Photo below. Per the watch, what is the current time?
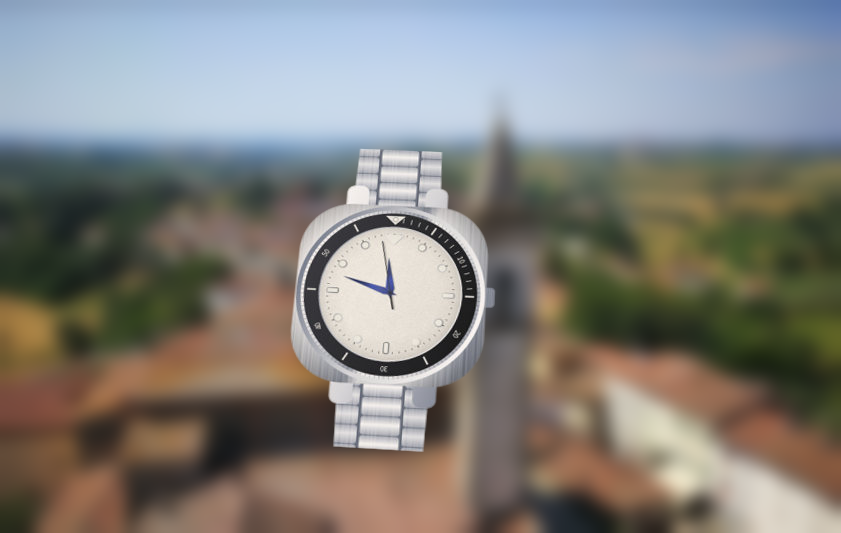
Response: 11:47:58
